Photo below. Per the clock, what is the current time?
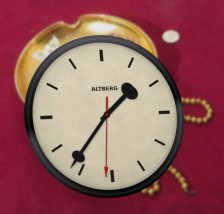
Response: 1:36:31
